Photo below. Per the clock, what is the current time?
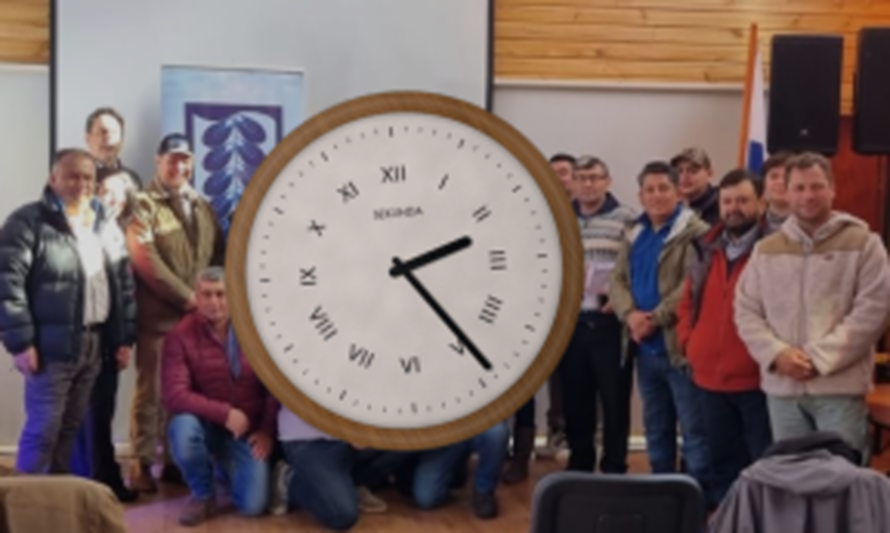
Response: 2:24
